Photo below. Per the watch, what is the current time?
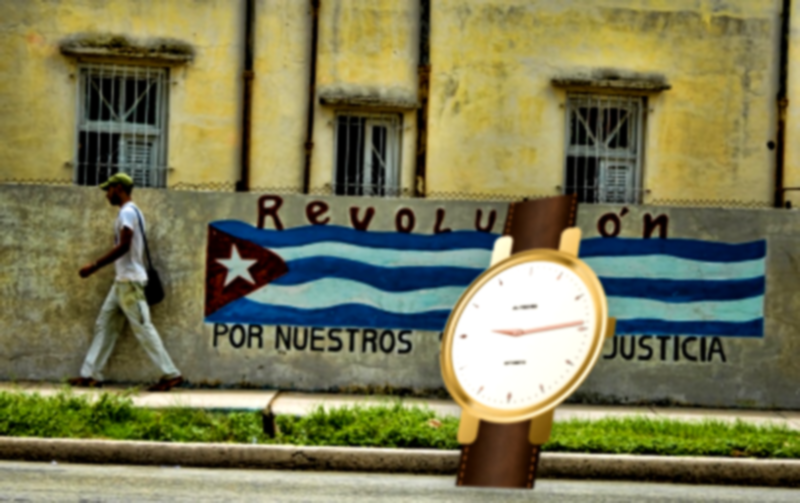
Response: 9:14
